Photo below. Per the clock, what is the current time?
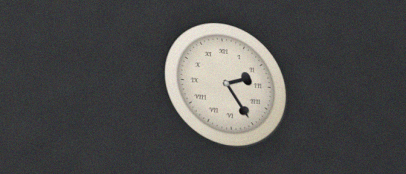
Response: 2:25
